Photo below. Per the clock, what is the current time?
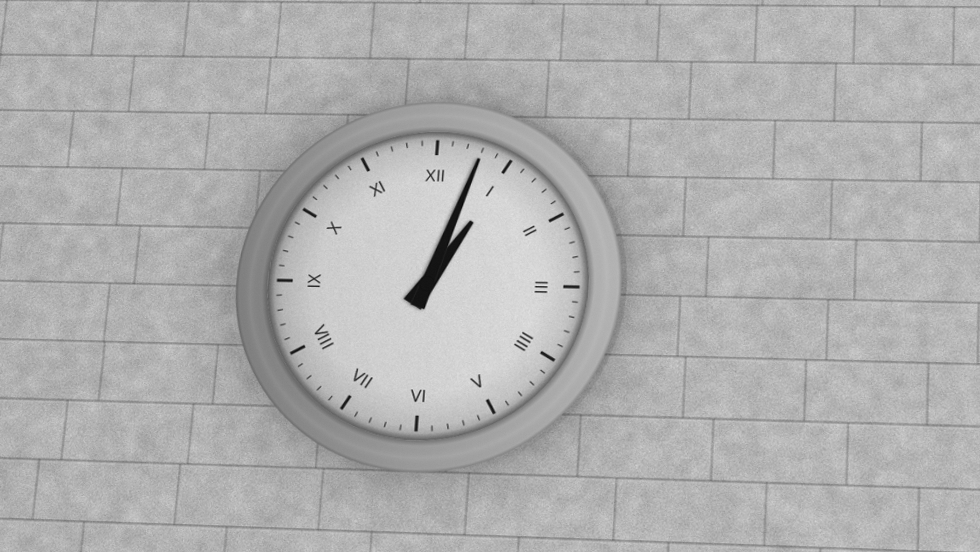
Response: 1:03
